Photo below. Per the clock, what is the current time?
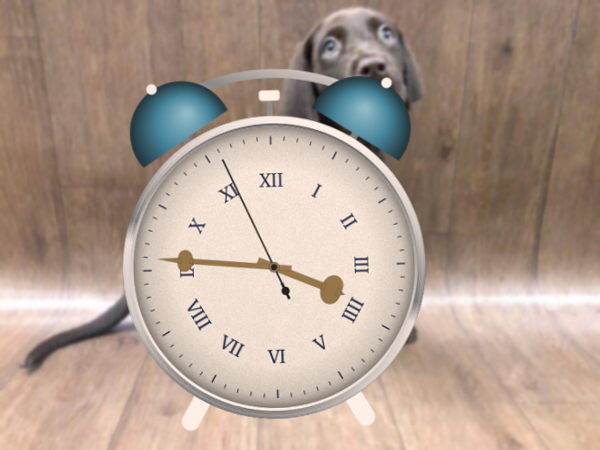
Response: 3:45:56
